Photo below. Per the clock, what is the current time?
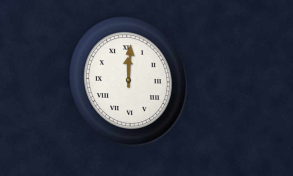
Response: 12:01
